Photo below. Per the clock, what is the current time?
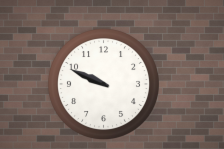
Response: 9:49
